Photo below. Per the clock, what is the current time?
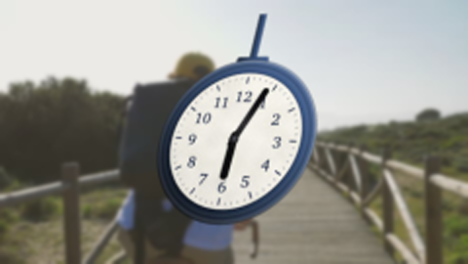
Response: 6:04
